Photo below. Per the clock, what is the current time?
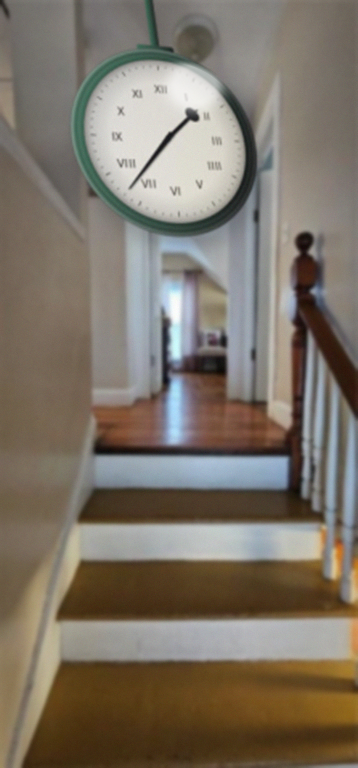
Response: 1:37
